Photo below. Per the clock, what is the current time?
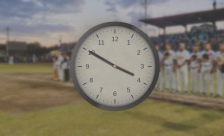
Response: 3:50
